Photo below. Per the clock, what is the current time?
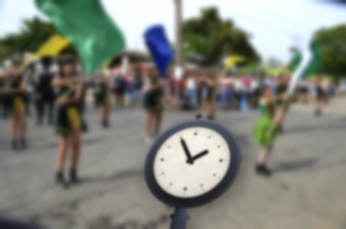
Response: 1:55
